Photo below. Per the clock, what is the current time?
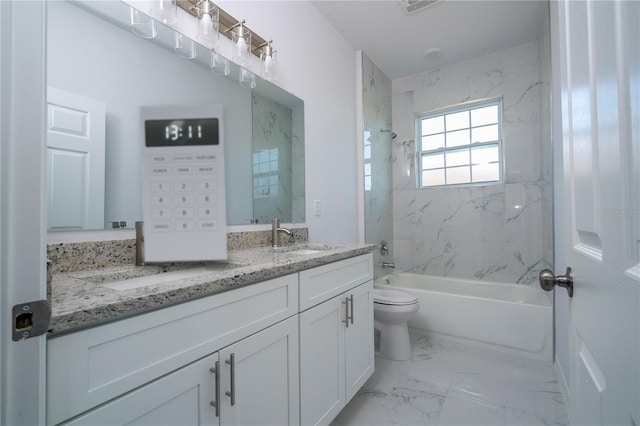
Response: 13:11
